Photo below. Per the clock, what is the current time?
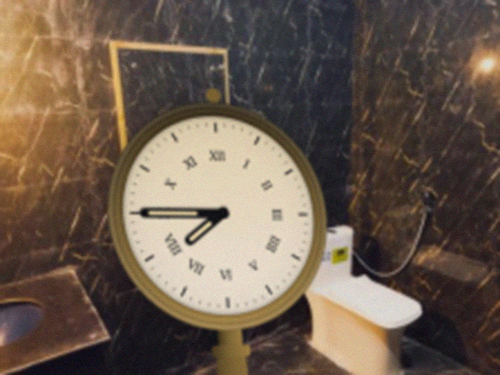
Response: 7:45
